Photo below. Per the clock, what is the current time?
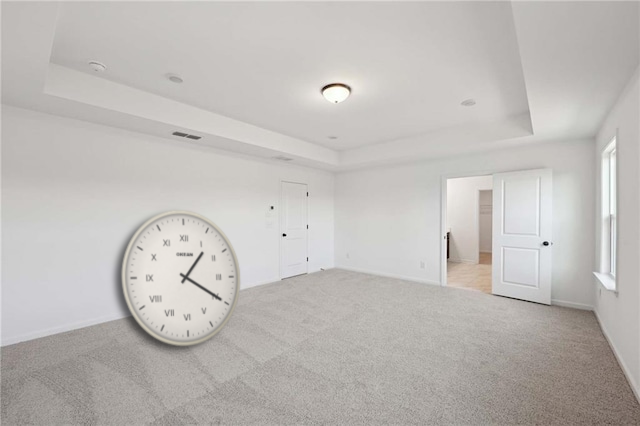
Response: 1:20
